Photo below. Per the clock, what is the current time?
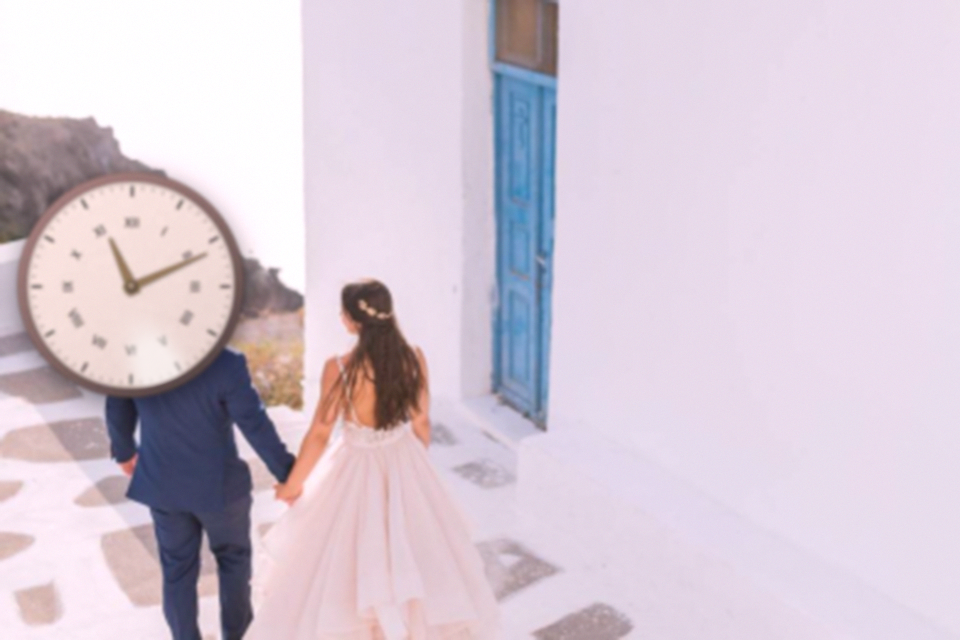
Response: 11:11
